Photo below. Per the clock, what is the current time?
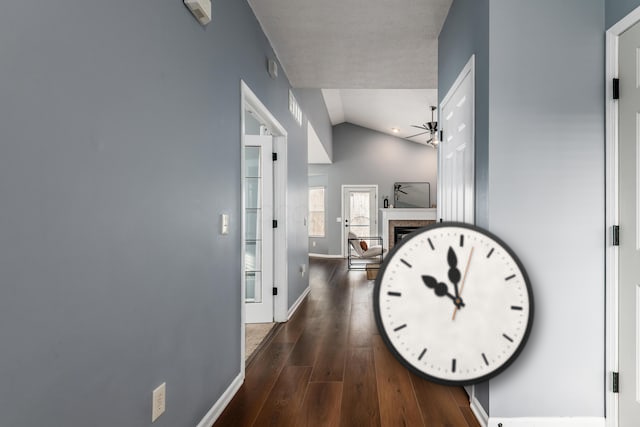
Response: 9:58:02
